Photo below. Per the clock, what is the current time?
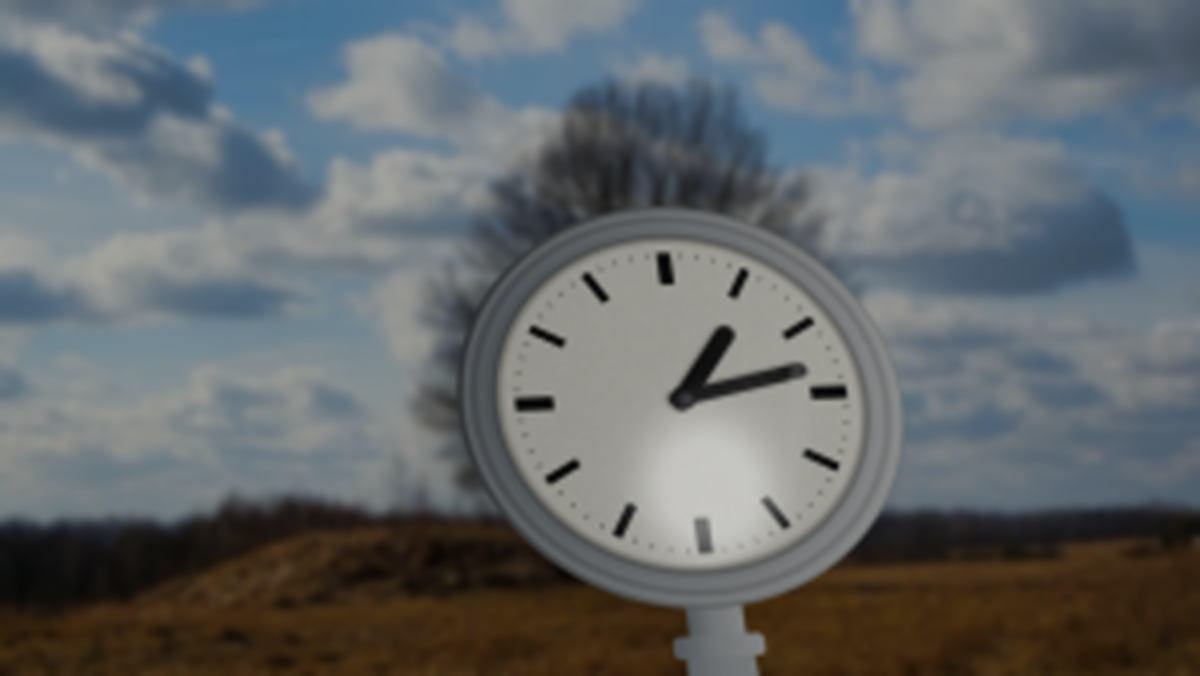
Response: 1:13
